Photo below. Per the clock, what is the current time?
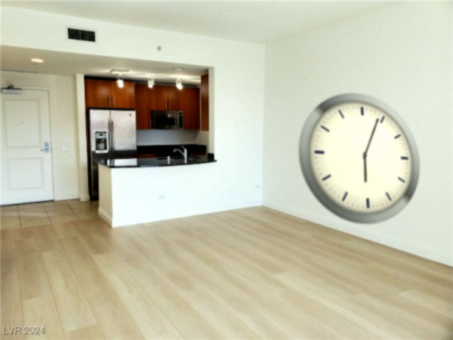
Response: 6:04
